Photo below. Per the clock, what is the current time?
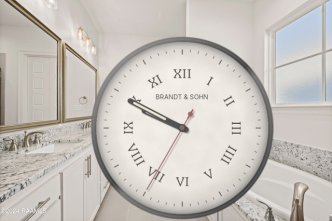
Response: 9:49:35
